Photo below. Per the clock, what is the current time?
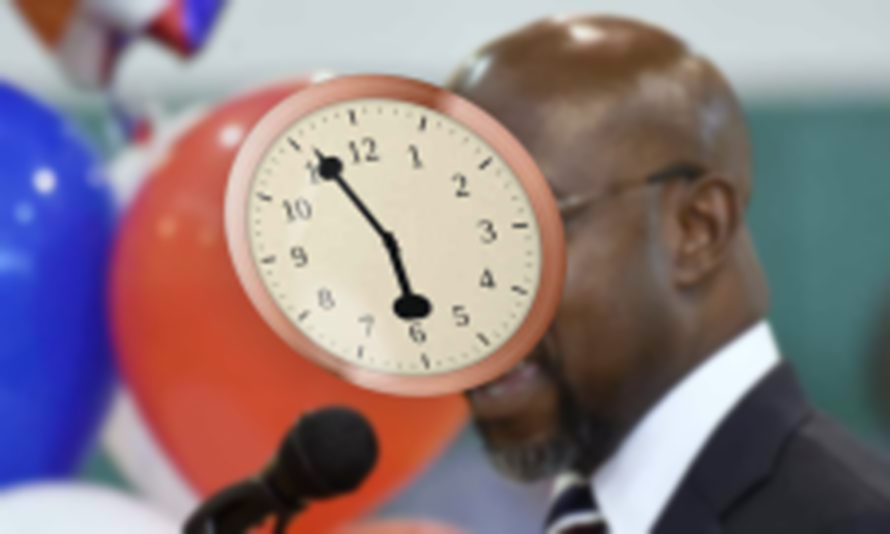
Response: 5:56
